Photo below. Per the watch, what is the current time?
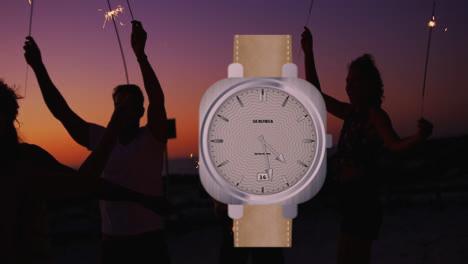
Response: 4:28
